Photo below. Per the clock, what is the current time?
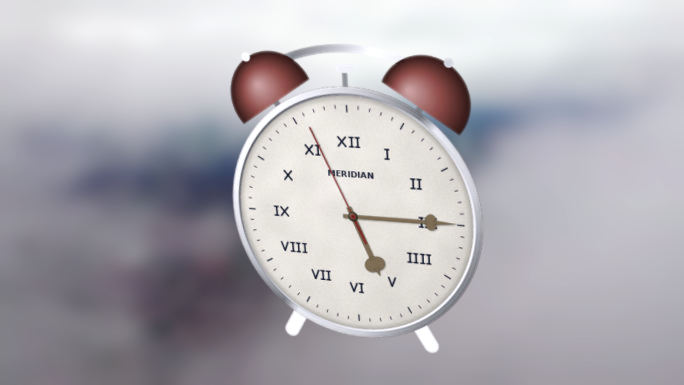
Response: 5:14:56
